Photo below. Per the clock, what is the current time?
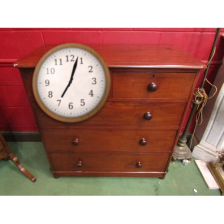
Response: 7:03
